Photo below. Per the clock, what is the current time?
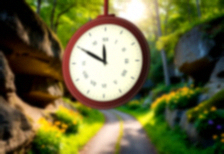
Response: 11:50
